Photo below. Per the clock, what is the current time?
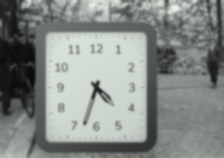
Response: 4:33
